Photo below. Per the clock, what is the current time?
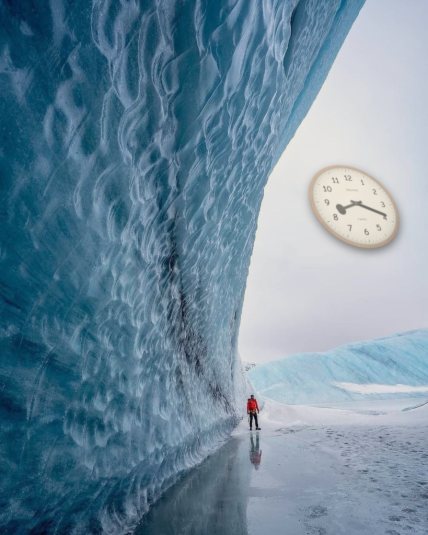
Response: 8:19
